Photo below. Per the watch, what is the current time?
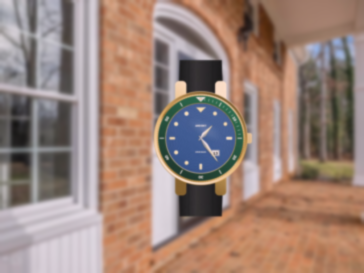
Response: 1:24
